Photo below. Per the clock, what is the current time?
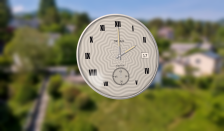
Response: 2:00
